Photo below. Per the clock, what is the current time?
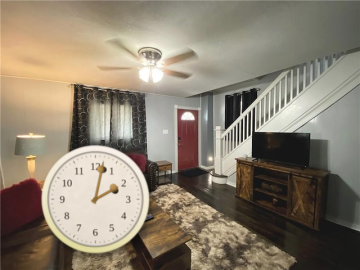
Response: 2:02
